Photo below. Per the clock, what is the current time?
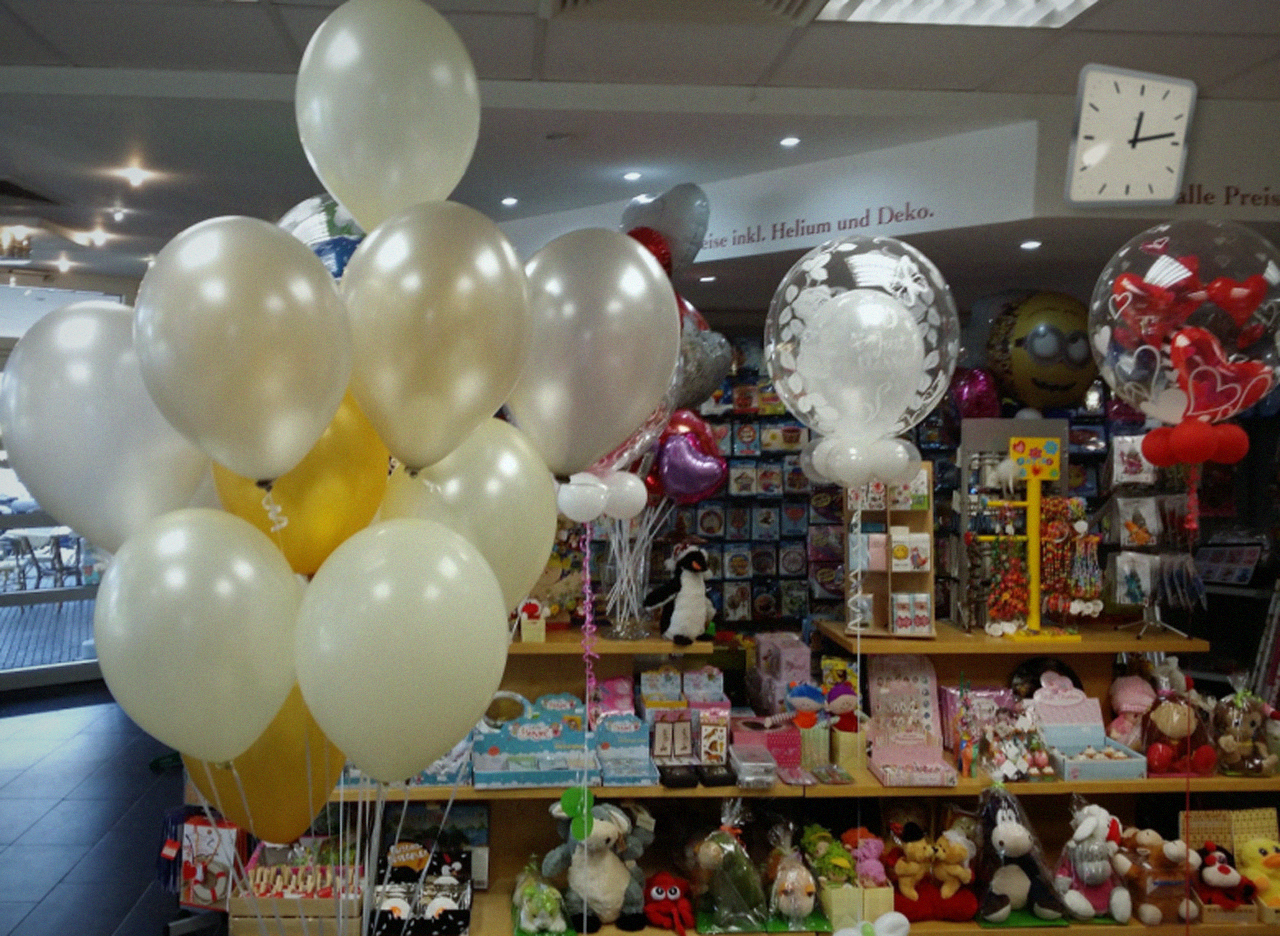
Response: 12:13
